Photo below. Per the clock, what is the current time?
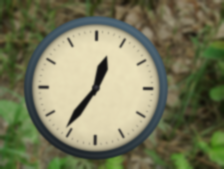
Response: 12:36
